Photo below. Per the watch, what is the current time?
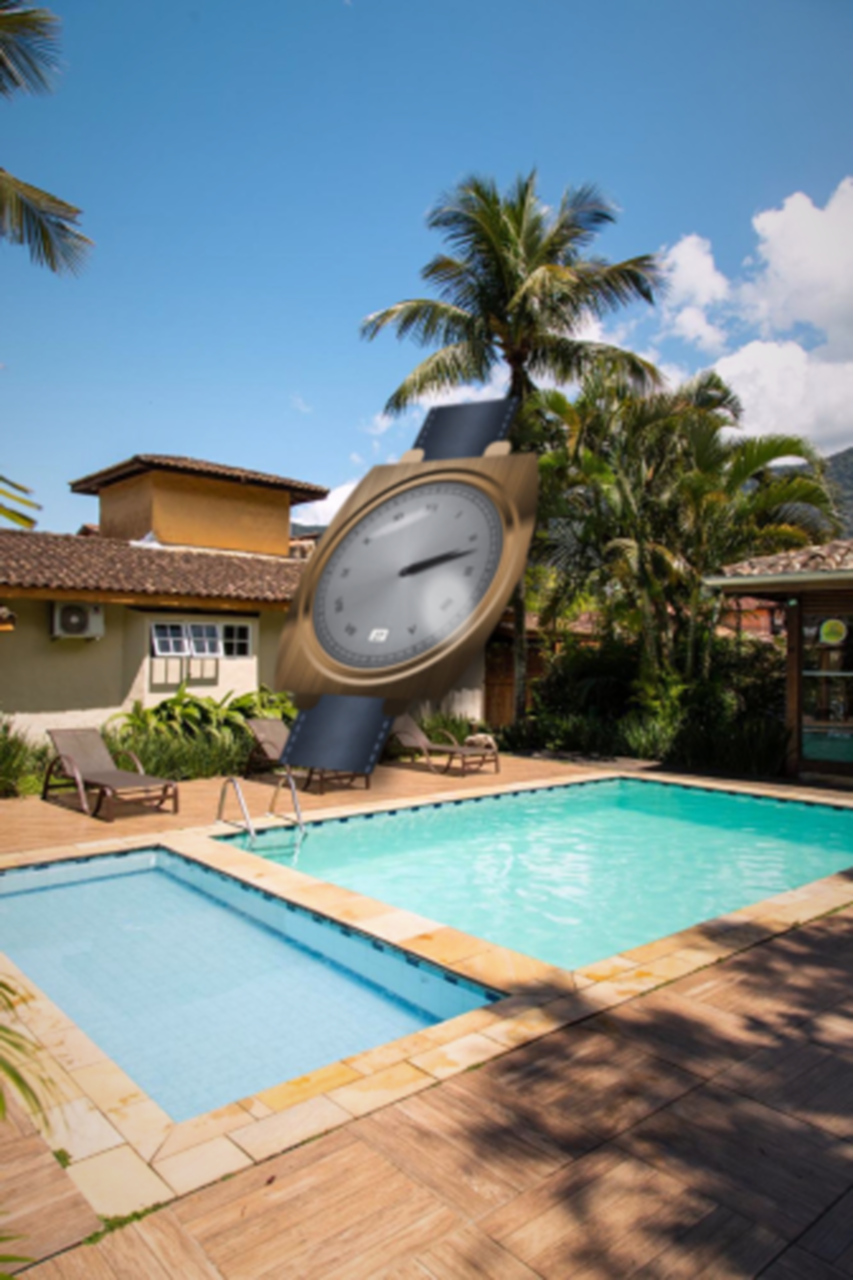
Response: 2:12
